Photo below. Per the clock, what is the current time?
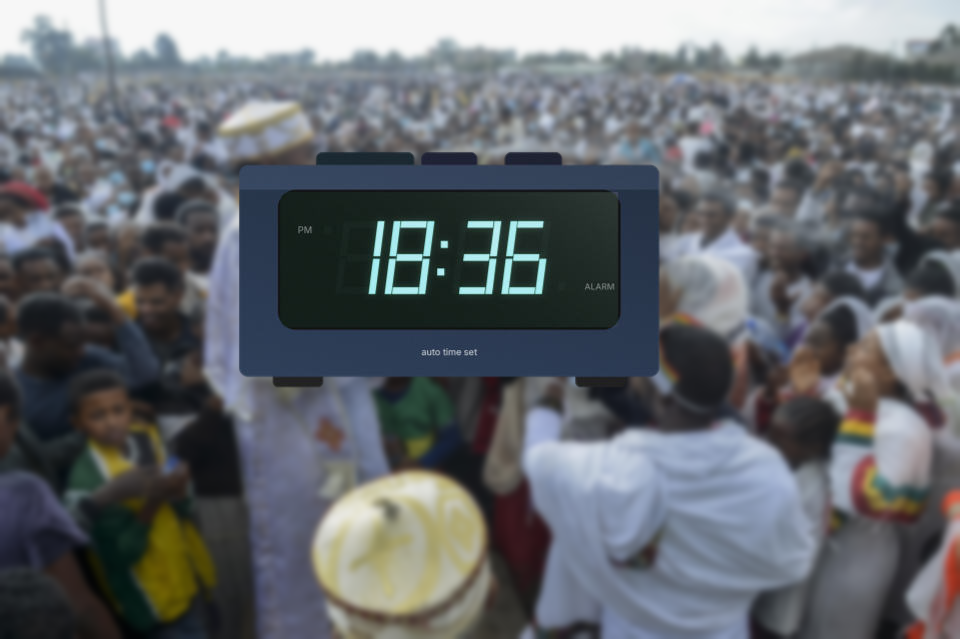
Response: 18:36
